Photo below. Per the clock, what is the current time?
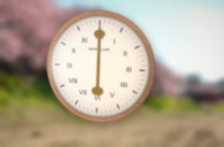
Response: 6:00
